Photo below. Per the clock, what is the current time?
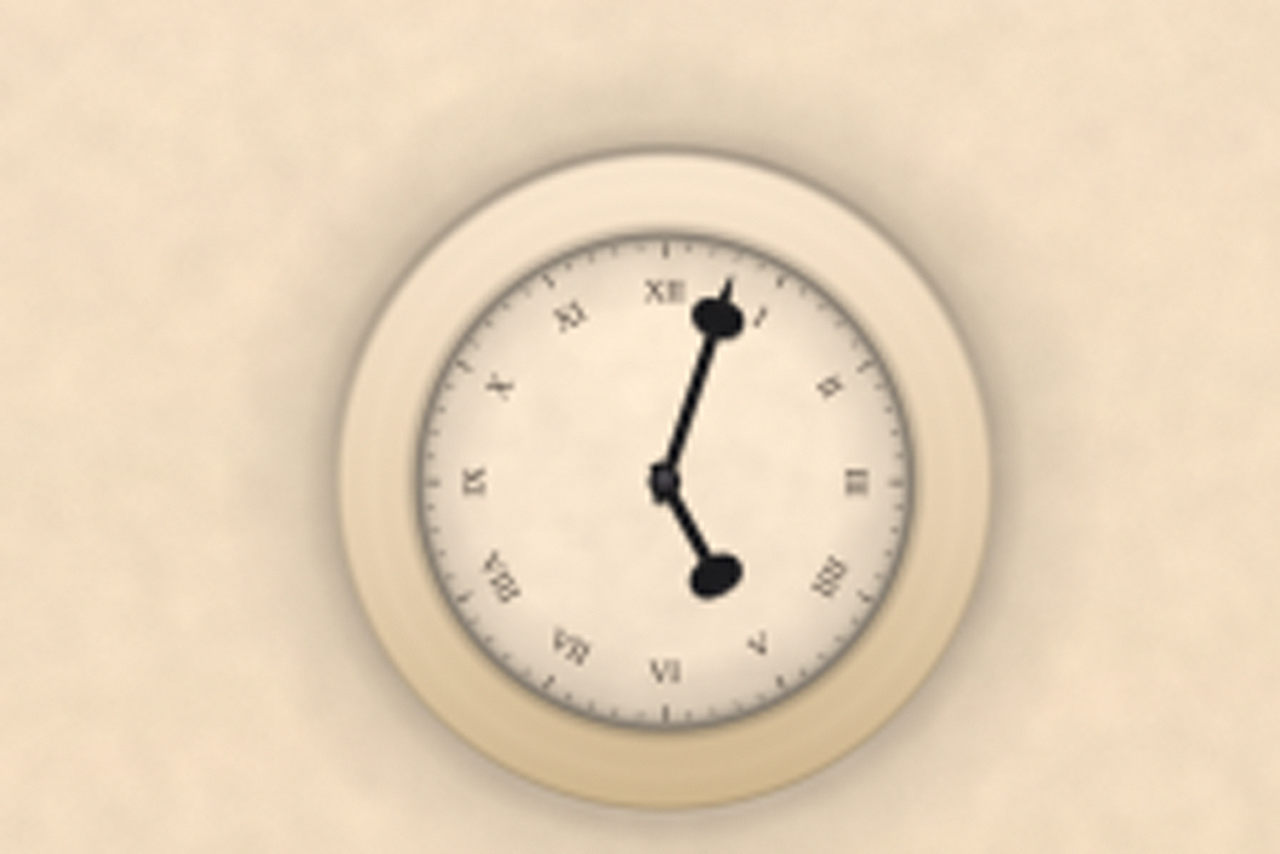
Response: 5:03
